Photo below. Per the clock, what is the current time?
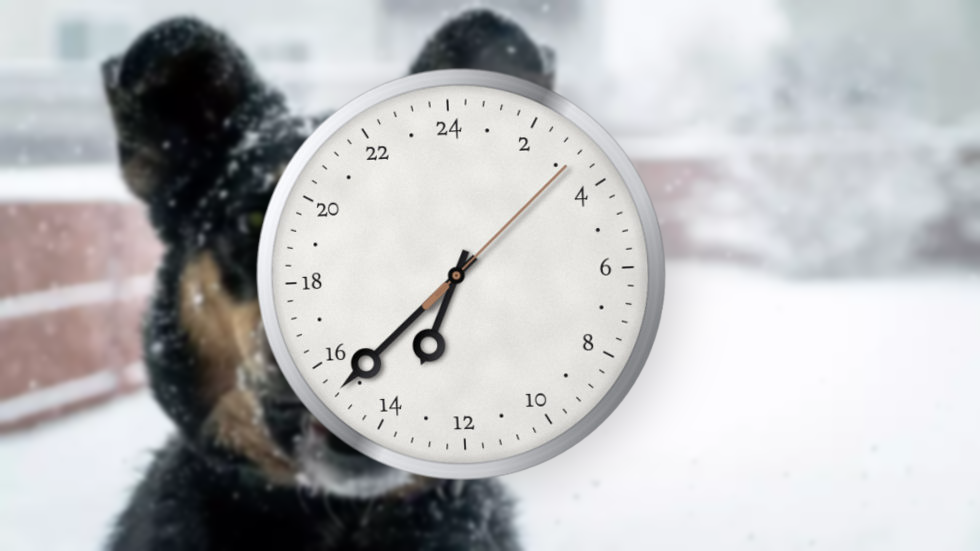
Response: 13:38:08
